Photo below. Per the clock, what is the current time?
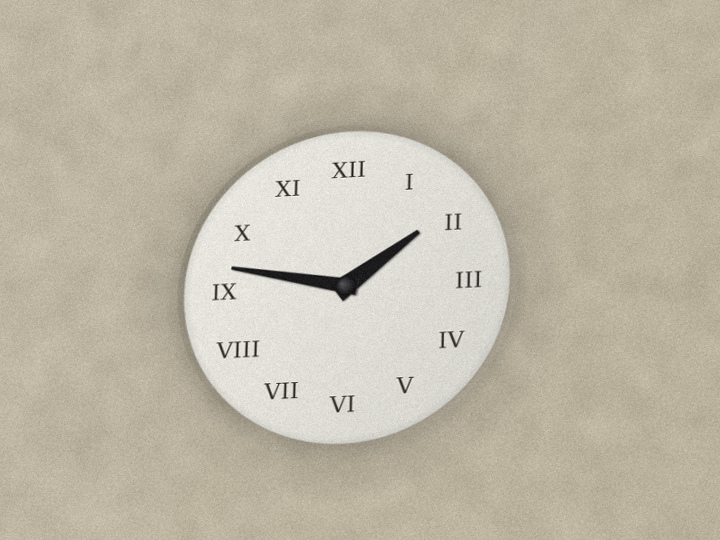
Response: 1:47
